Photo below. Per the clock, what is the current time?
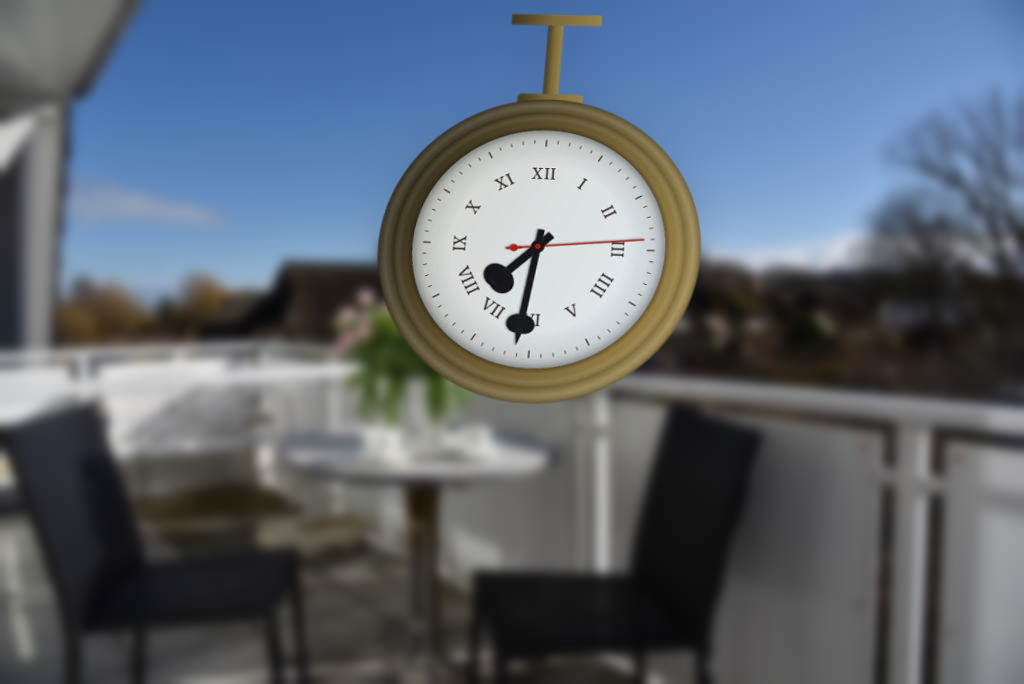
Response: 7:31:14
